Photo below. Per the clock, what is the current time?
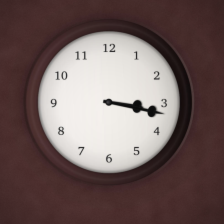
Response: 3:17
